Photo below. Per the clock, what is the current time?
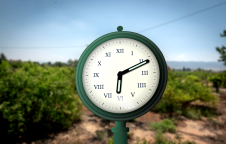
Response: 6:11
